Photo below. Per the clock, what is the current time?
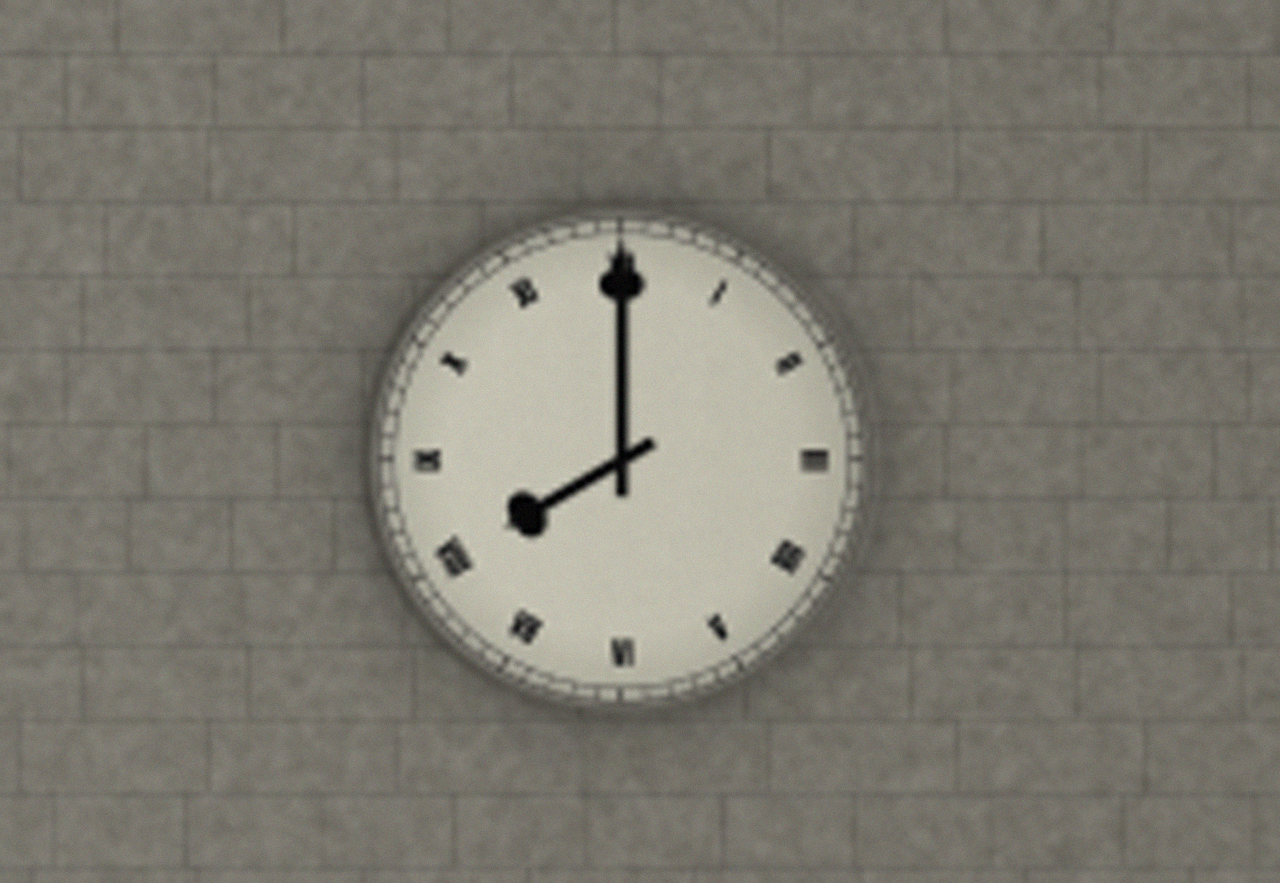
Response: 8:00
